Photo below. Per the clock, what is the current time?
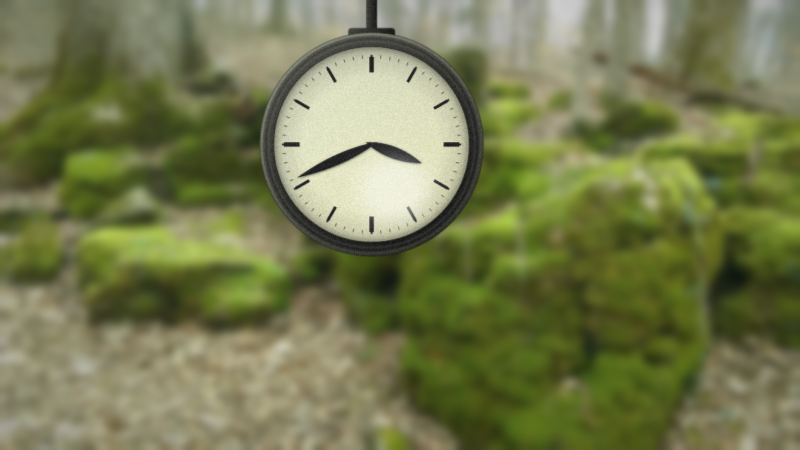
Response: 3:41
